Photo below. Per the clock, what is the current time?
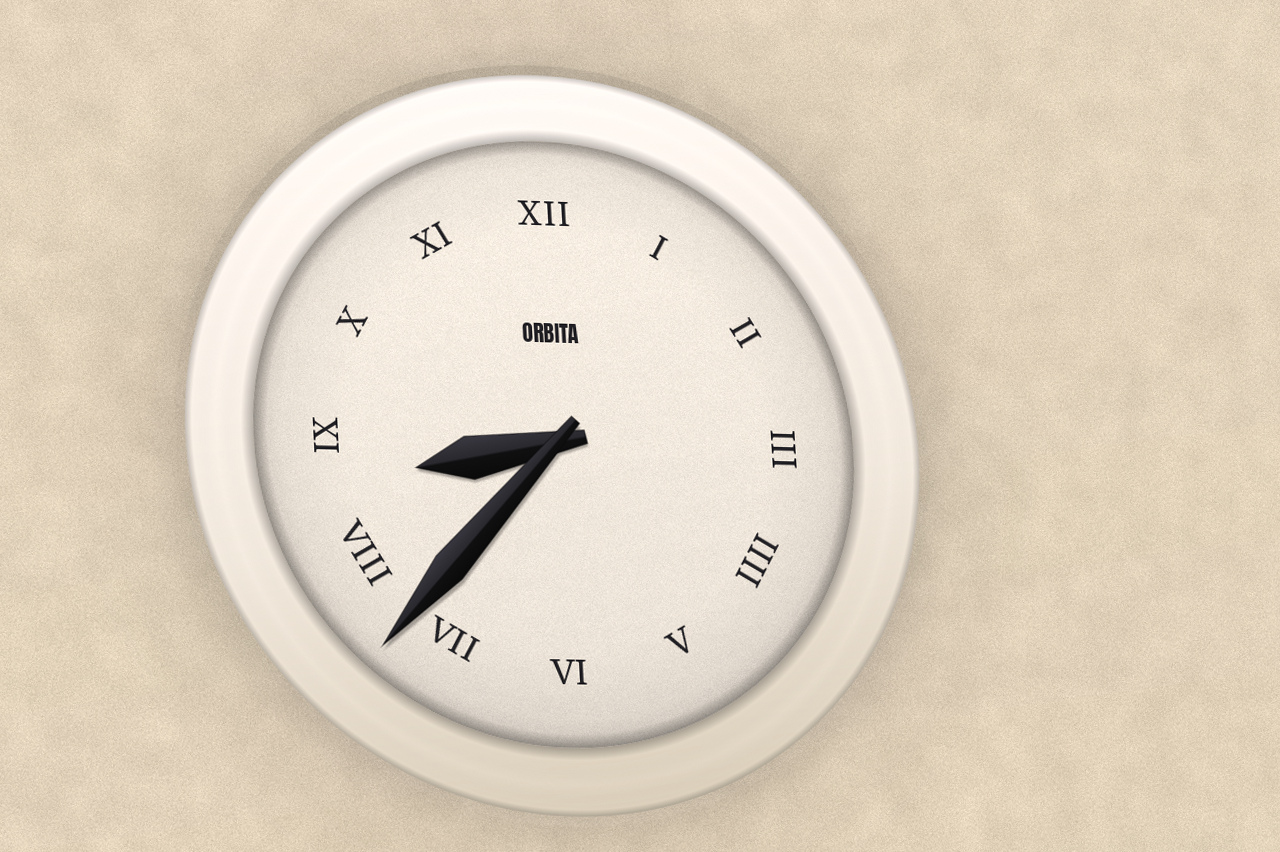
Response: 8:37
